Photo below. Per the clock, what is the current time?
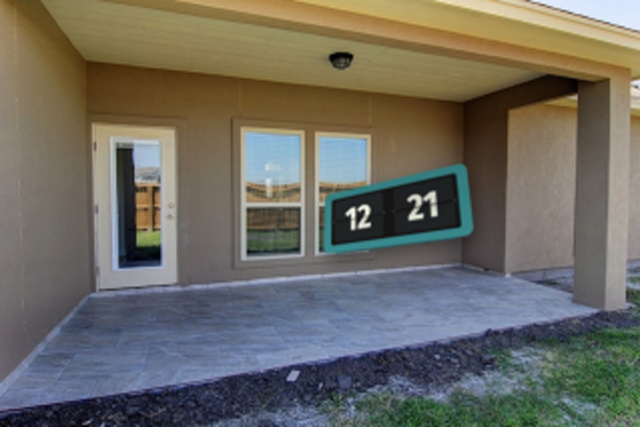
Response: 12:21
